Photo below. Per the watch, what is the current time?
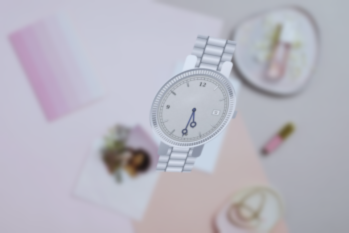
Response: 5:31
